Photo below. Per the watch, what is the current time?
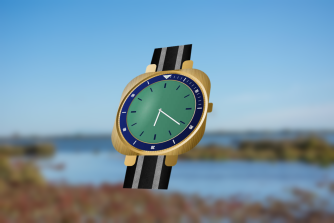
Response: 6:21
